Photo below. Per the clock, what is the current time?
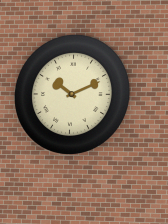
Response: 10:11
